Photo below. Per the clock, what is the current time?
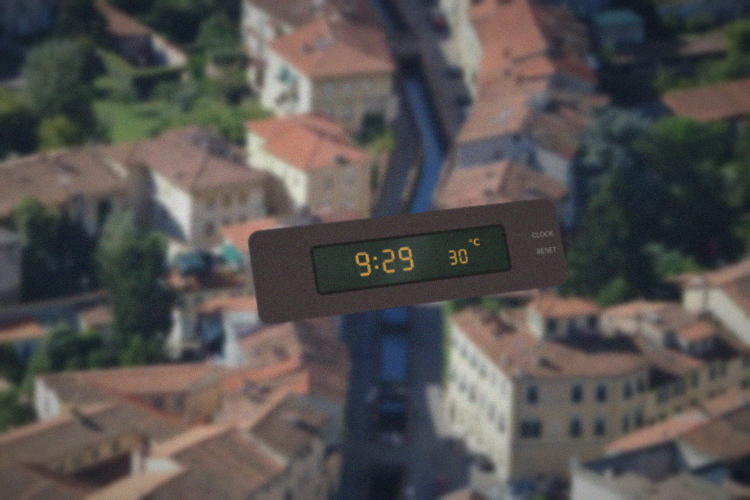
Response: 9:29
